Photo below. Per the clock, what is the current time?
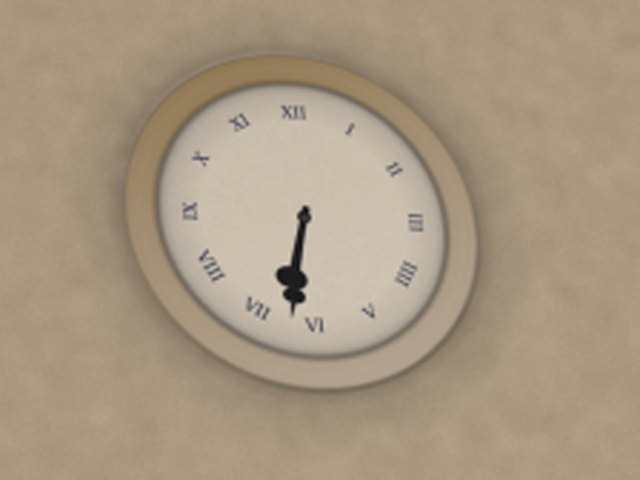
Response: 6:32
